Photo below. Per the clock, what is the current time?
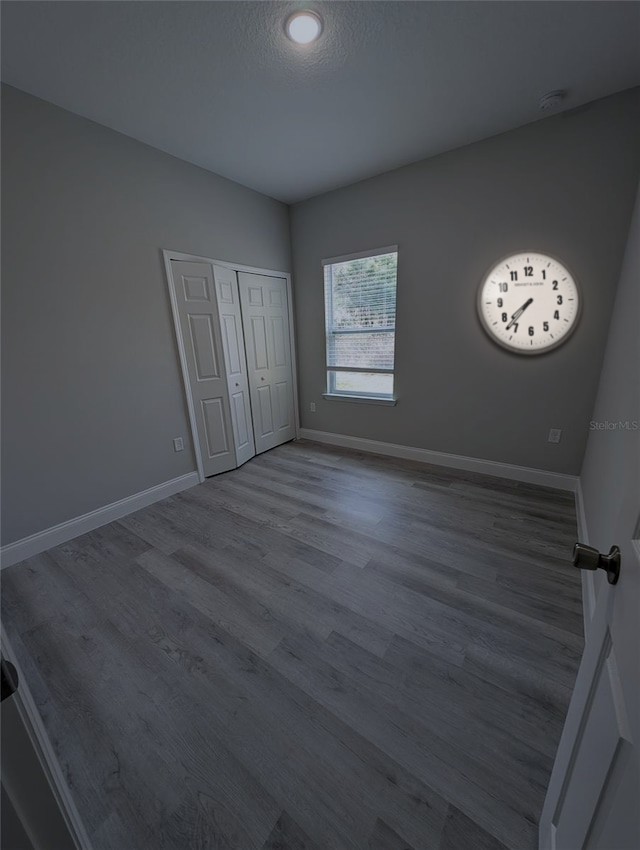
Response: 7:37
